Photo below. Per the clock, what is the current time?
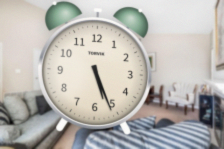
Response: 5:26
